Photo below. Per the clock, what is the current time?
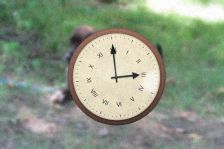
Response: 3:00
